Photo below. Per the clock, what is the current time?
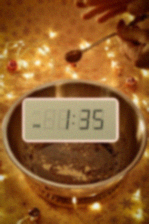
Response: 1:35
